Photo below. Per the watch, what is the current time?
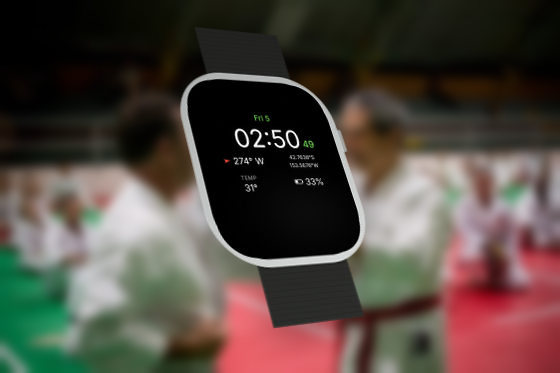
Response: 2:50:49
